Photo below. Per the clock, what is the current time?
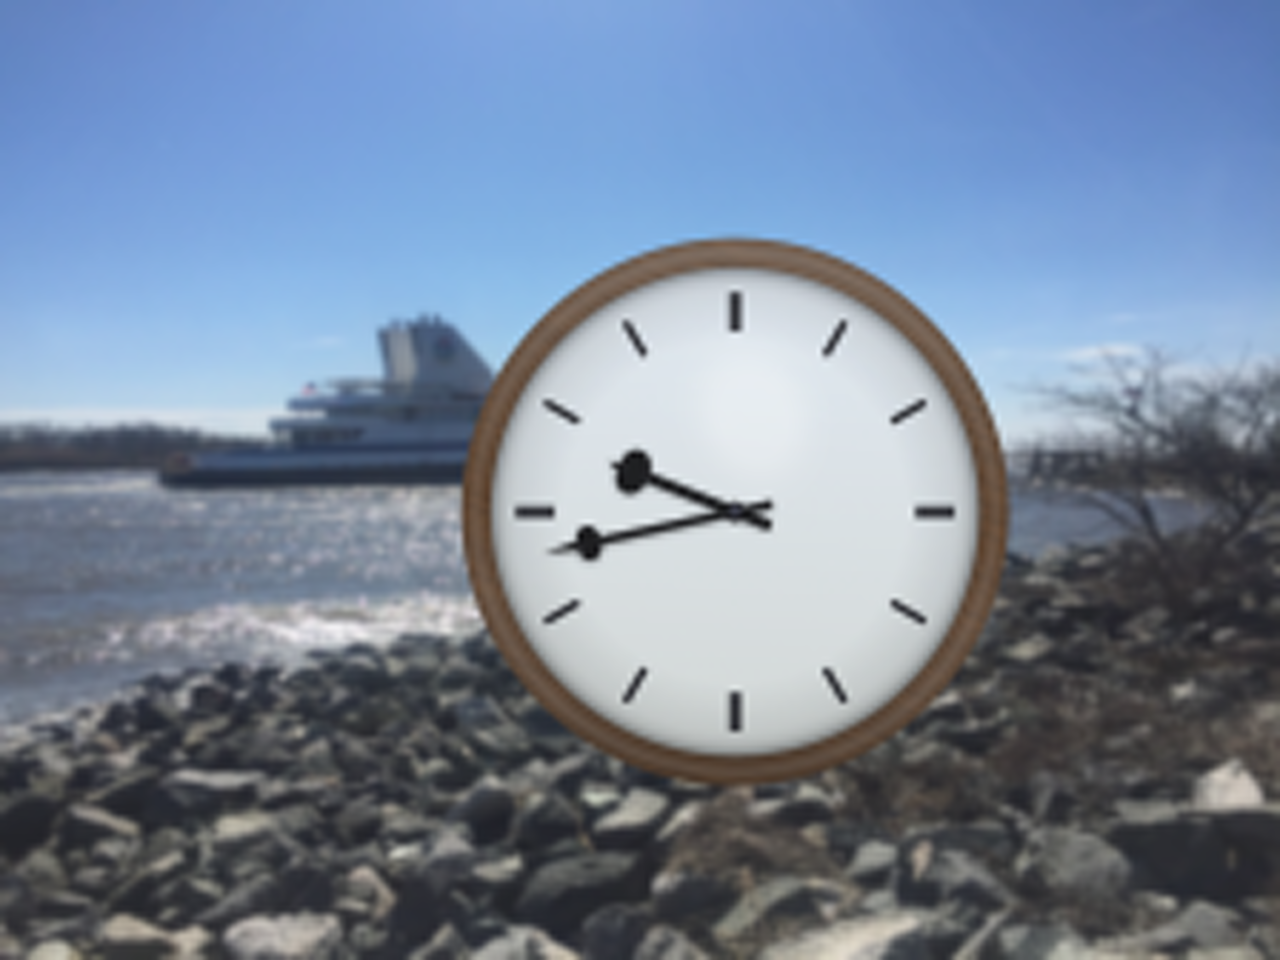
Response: 9:43
